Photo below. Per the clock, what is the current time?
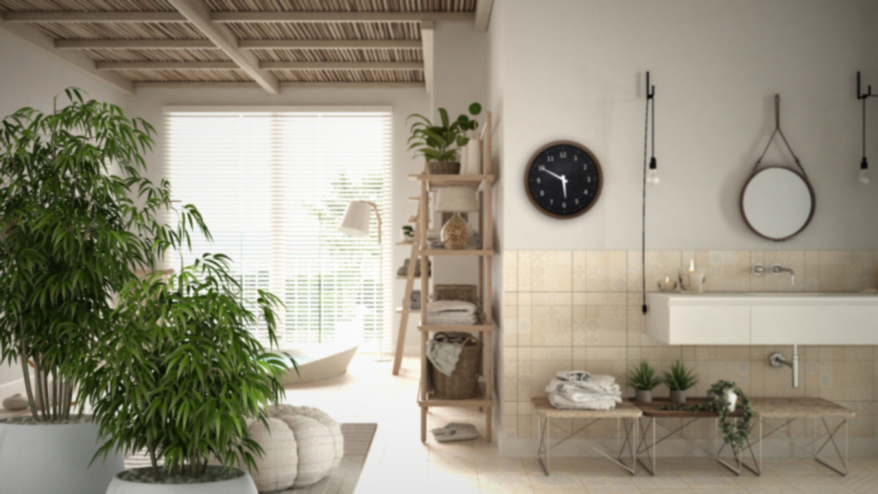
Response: 5:50
